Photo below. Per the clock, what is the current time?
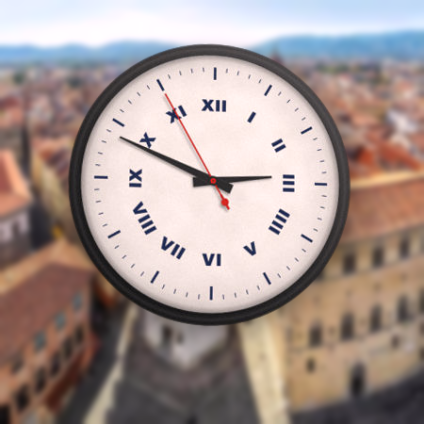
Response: 2:48:55
